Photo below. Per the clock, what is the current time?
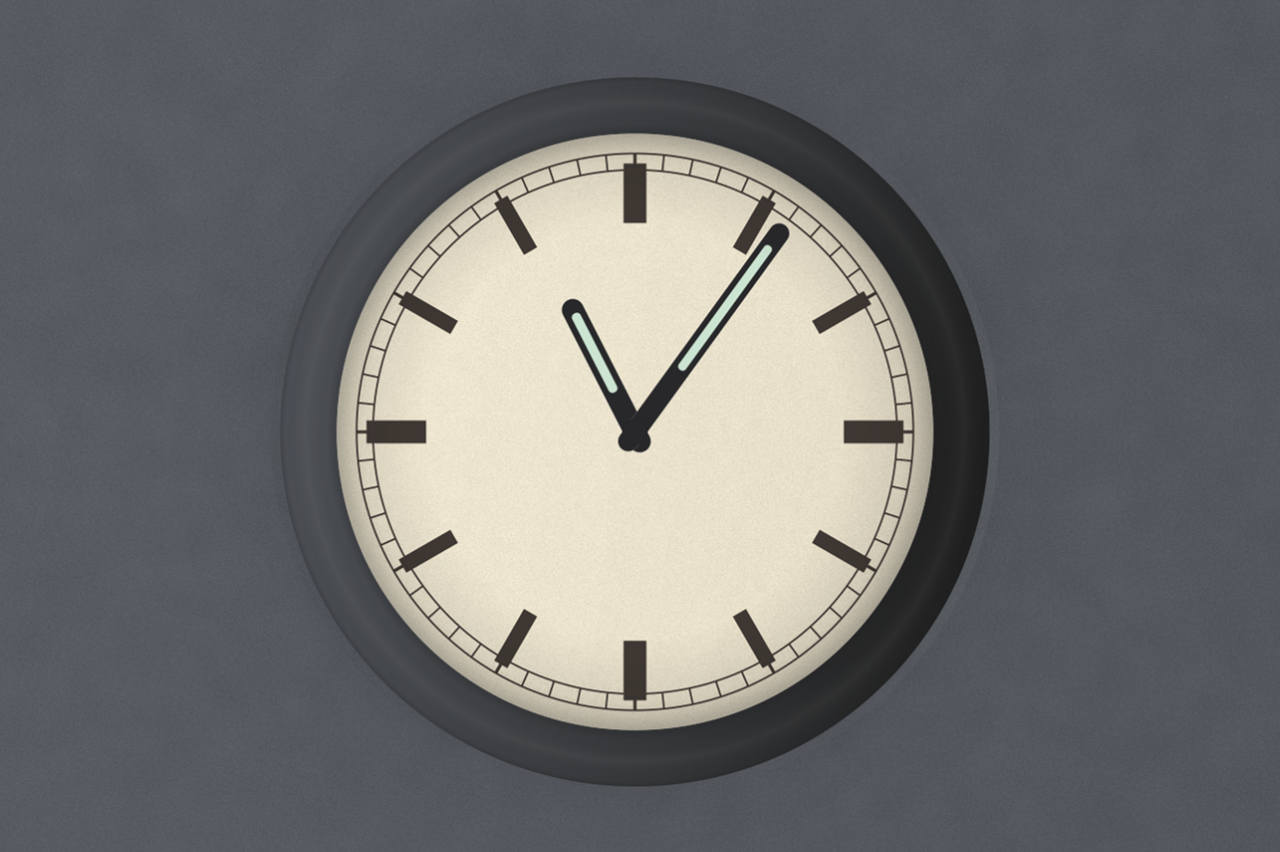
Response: 11:06
